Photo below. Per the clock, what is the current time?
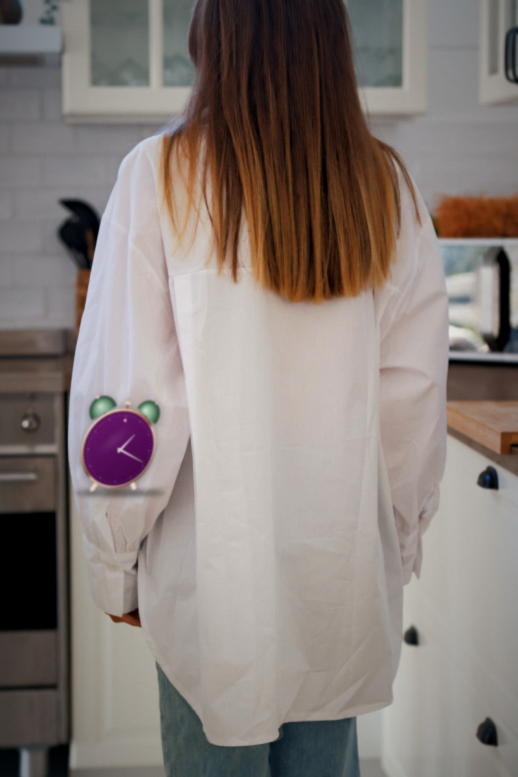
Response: 1:19
